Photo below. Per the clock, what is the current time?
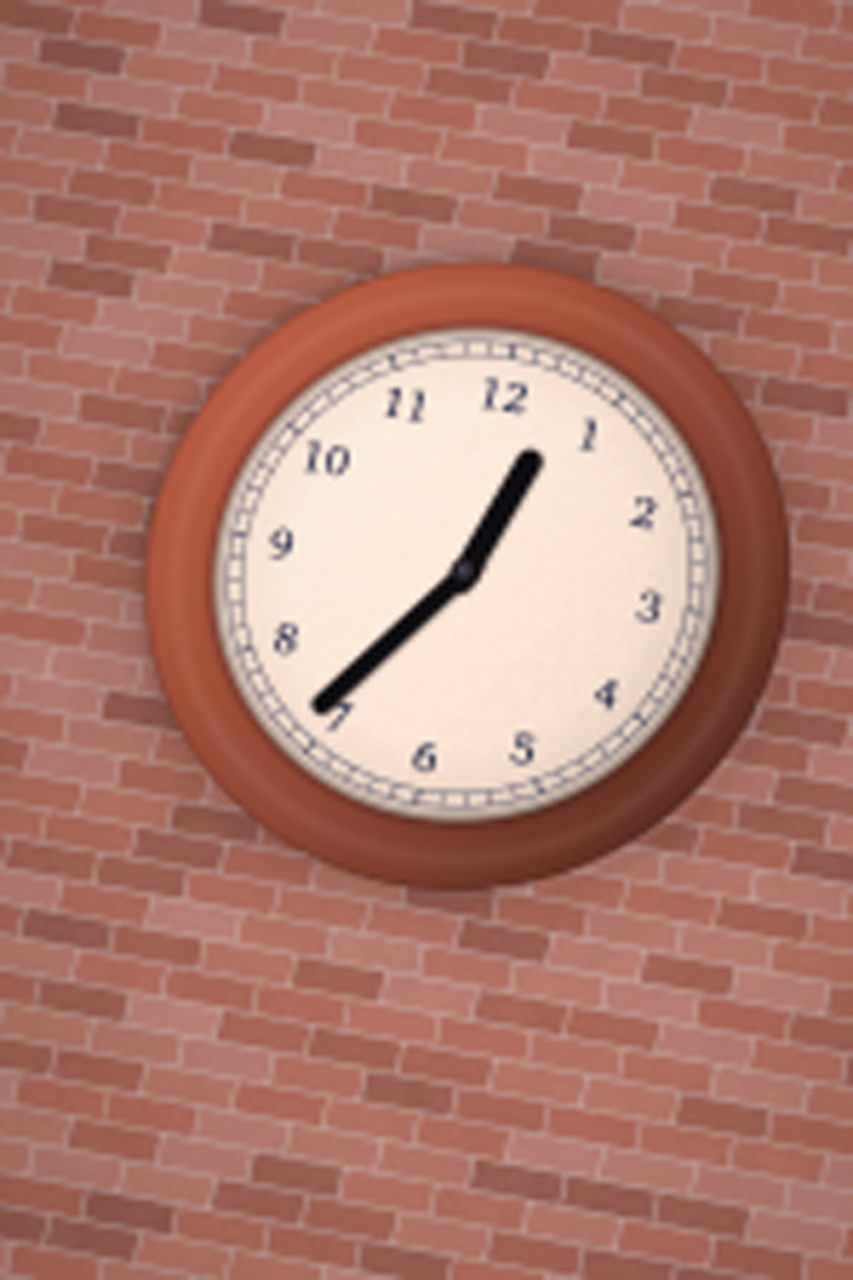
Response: 12:36
